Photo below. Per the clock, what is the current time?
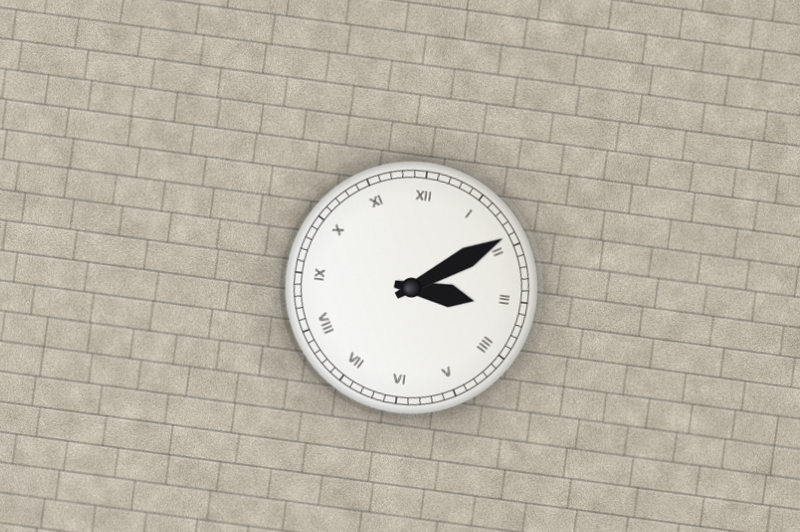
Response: 3:09
